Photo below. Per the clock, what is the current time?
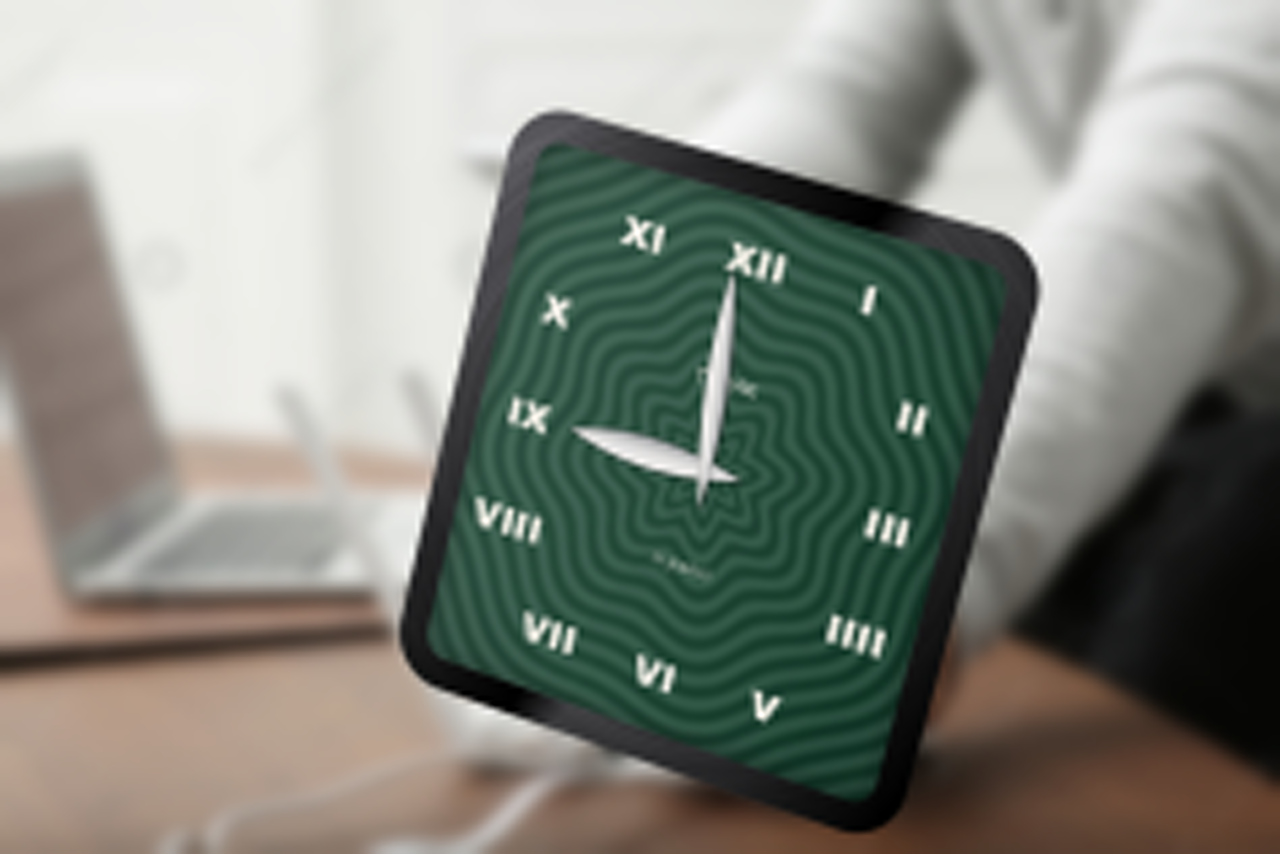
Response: 8:59
